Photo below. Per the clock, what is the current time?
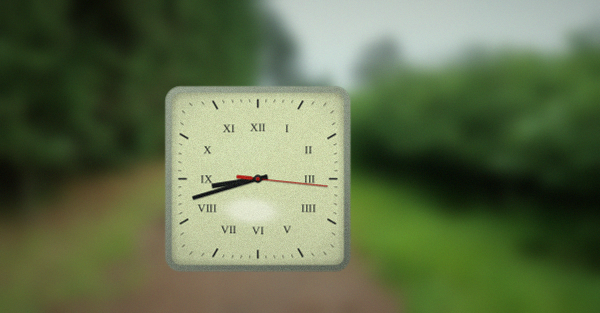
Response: 8:42:16
